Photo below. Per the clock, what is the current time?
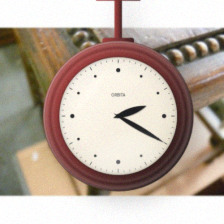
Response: 2:20
